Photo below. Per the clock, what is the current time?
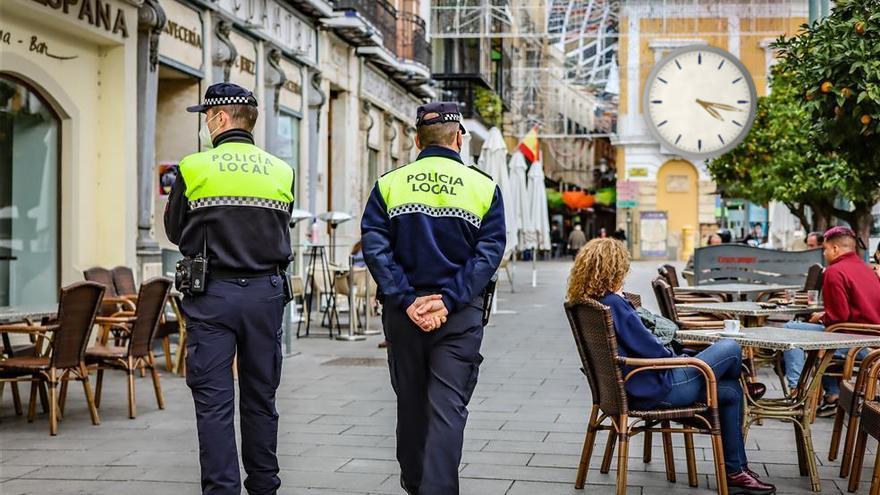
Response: 4:17
